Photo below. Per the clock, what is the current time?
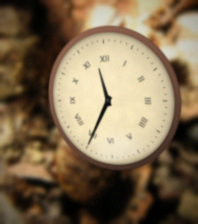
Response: 11:35
